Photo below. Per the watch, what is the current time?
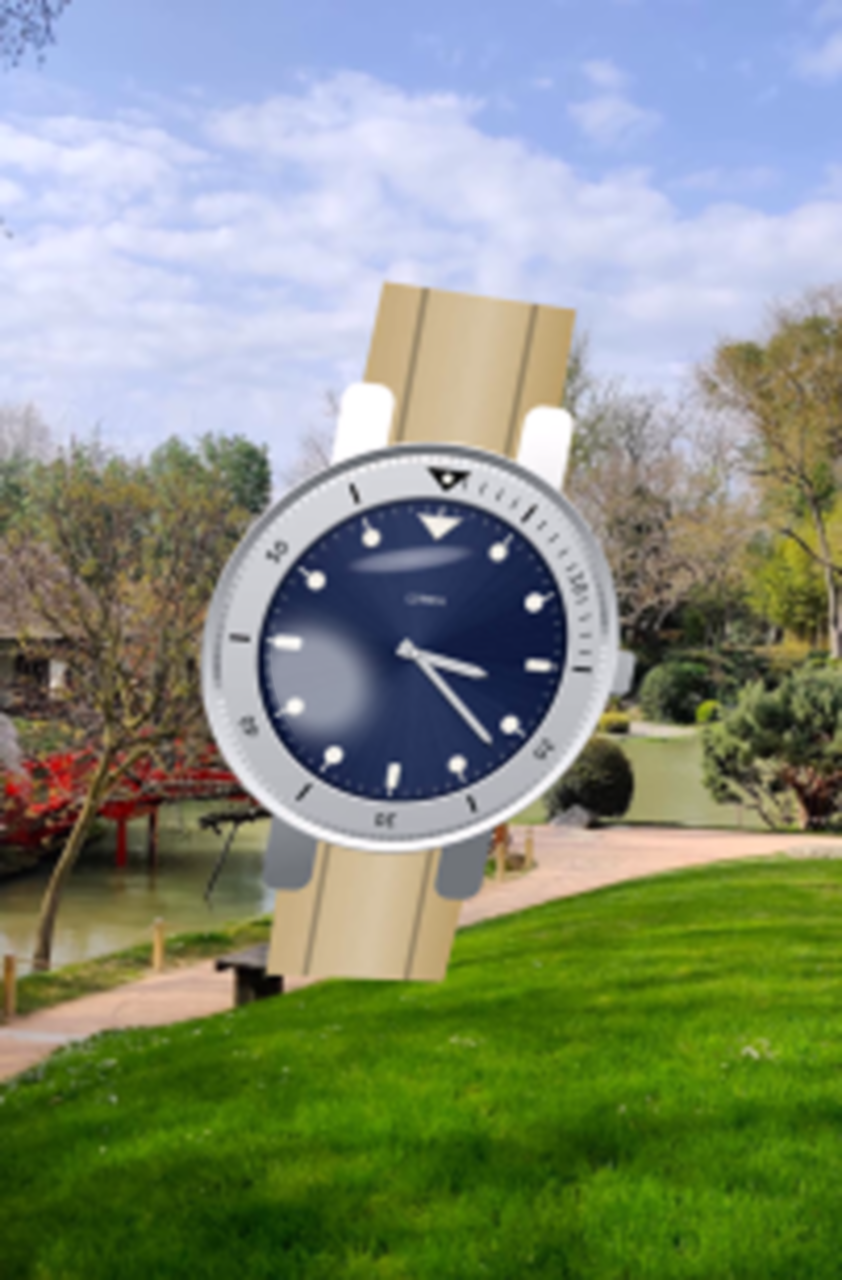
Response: 3:22
